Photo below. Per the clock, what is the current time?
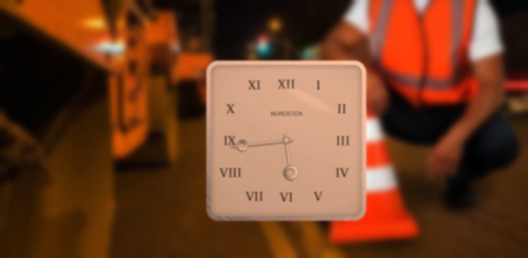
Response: 5:44
